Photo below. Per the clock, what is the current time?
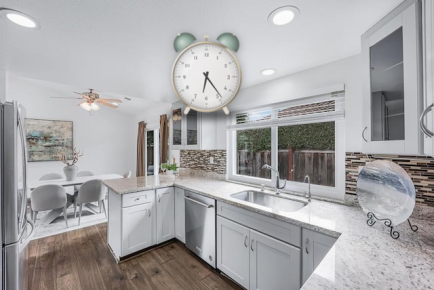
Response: 6:24
